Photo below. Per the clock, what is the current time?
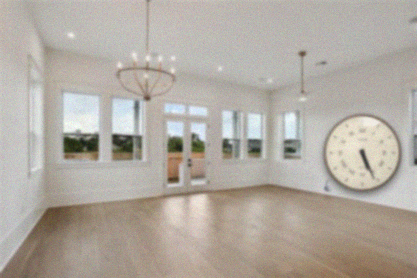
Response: 5:26
